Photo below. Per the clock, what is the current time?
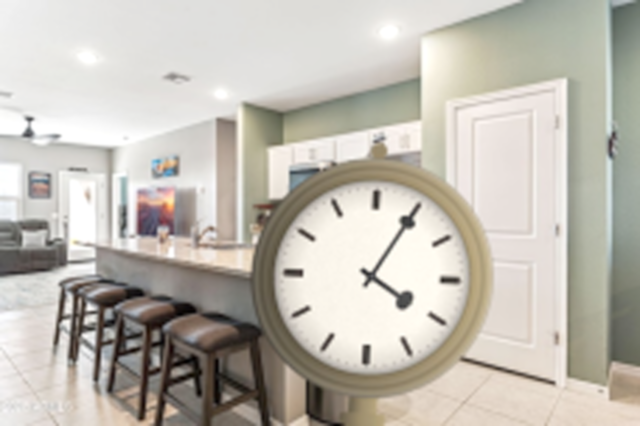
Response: 4:05
